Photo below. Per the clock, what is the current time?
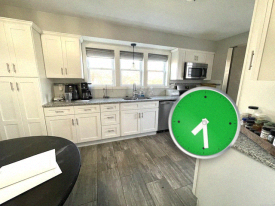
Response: 7:29
